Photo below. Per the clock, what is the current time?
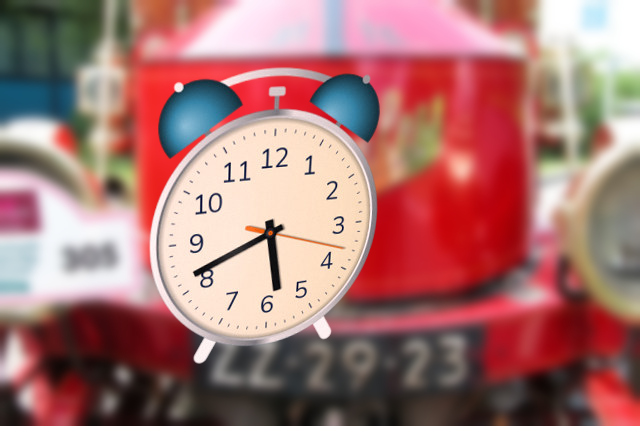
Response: 5:41:18
